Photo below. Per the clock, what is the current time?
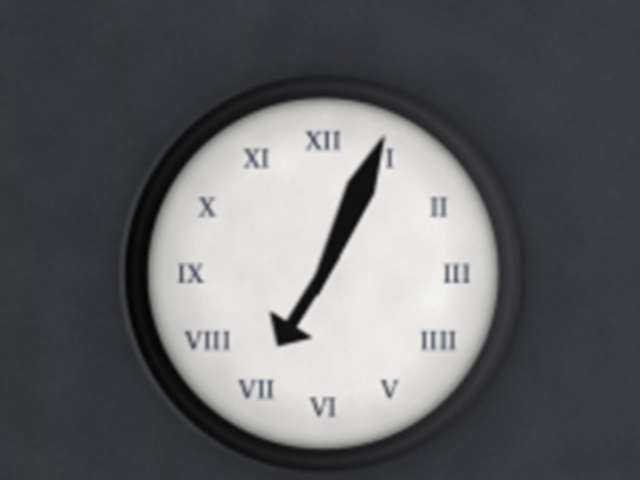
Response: 7:04
